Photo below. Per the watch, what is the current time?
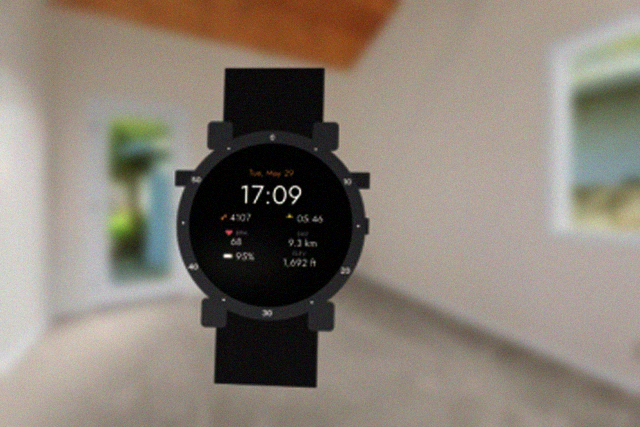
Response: 17:09
